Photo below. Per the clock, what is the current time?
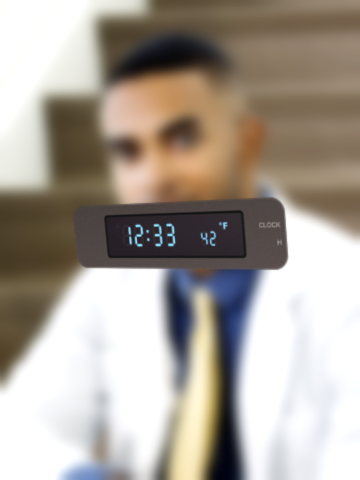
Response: 12:33
